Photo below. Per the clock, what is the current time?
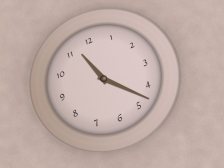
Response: 11:23
